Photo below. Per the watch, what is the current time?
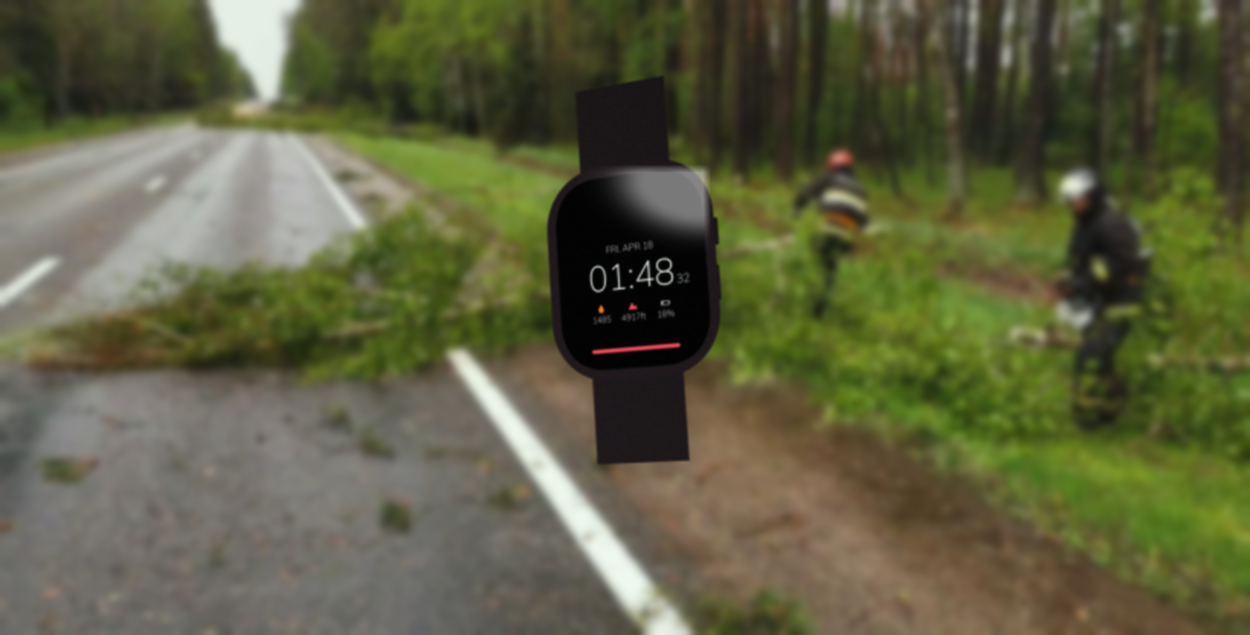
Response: 1:48
